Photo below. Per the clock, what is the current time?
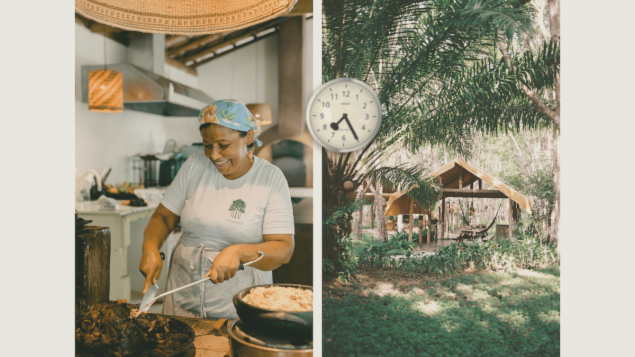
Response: 7:25
